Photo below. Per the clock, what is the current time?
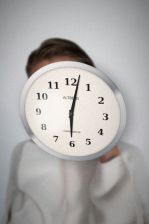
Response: 6:02
